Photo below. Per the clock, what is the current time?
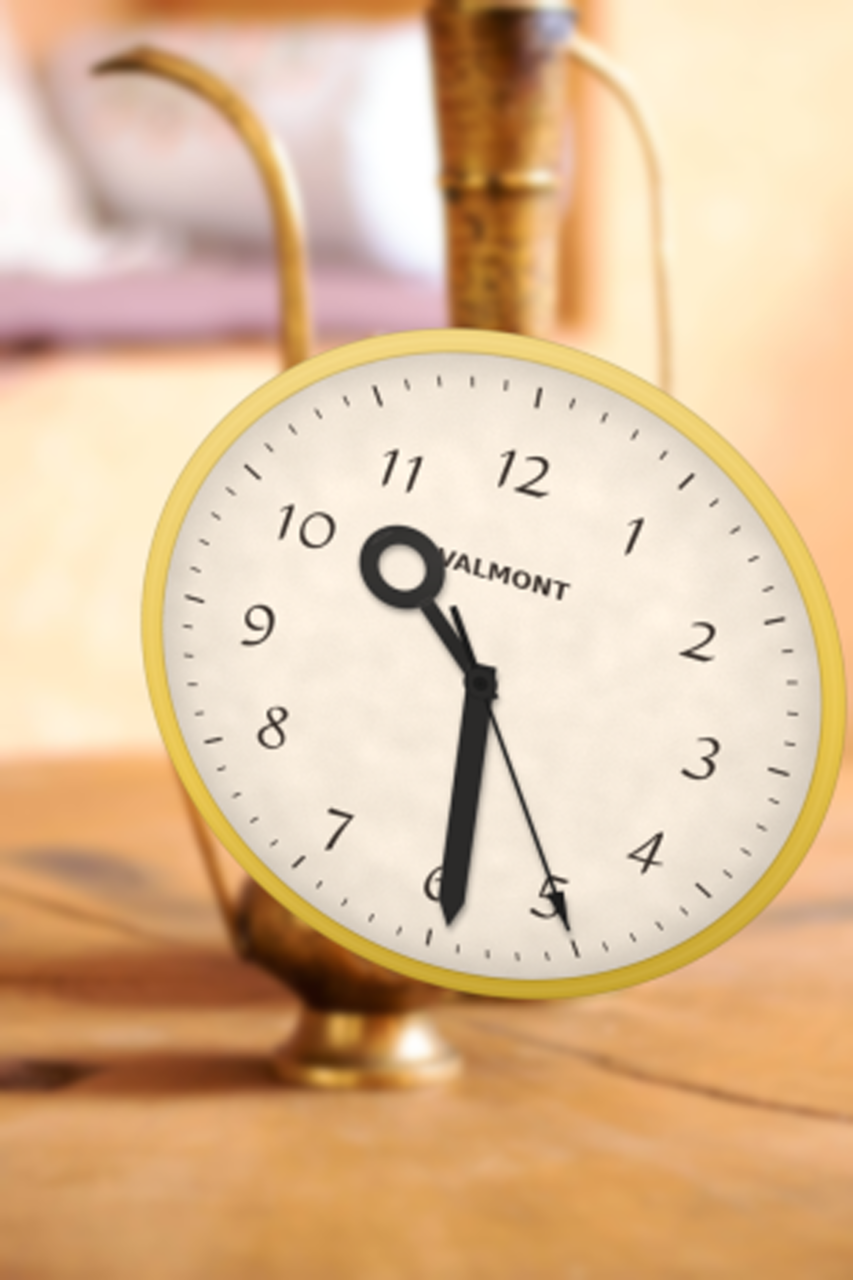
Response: 10:29:25
